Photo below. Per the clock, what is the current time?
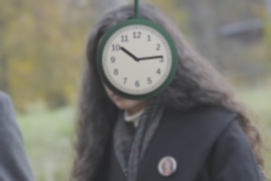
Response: 10:14
